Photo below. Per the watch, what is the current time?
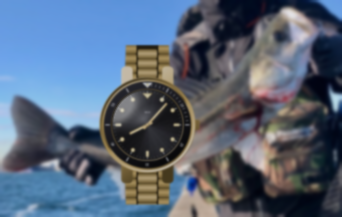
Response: 8:07
